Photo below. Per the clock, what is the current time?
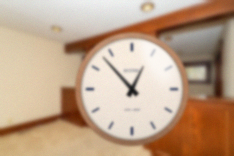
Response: 12:53
